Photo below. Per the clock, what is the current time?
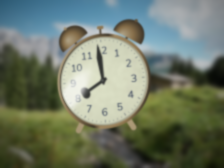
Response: 7:59
